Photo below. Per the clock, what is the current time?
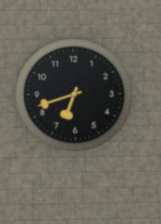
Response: 6:42
